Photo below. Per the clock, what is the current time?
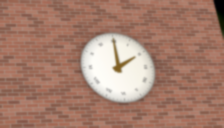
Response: 2:00
